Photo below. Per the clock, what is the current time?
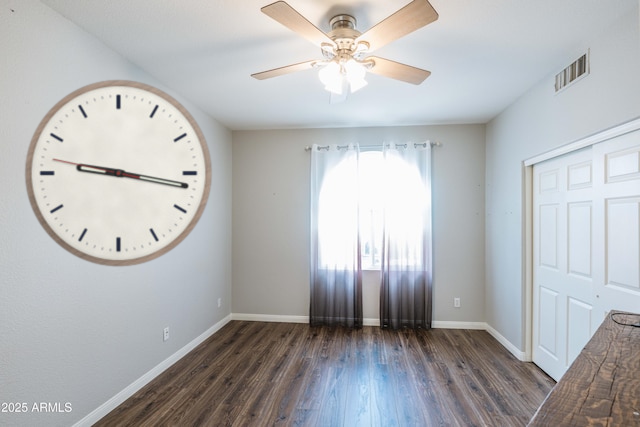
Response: 9:16:47
